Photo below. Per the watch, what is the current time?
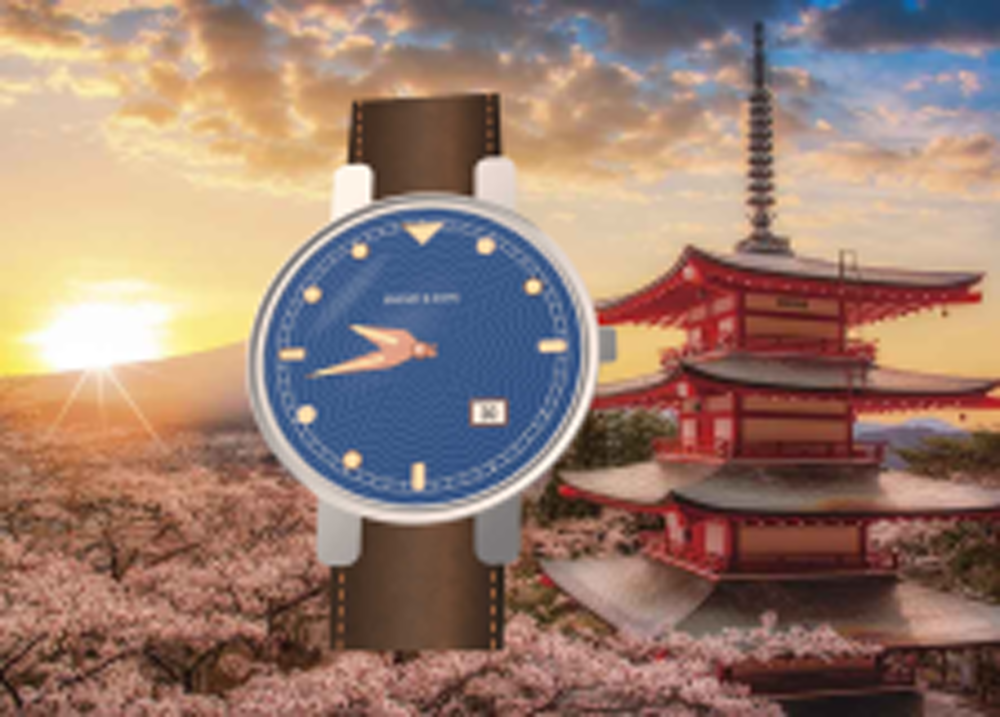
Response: 9:43
